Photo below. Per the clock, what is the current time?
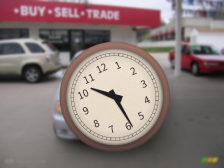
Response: 10:29
